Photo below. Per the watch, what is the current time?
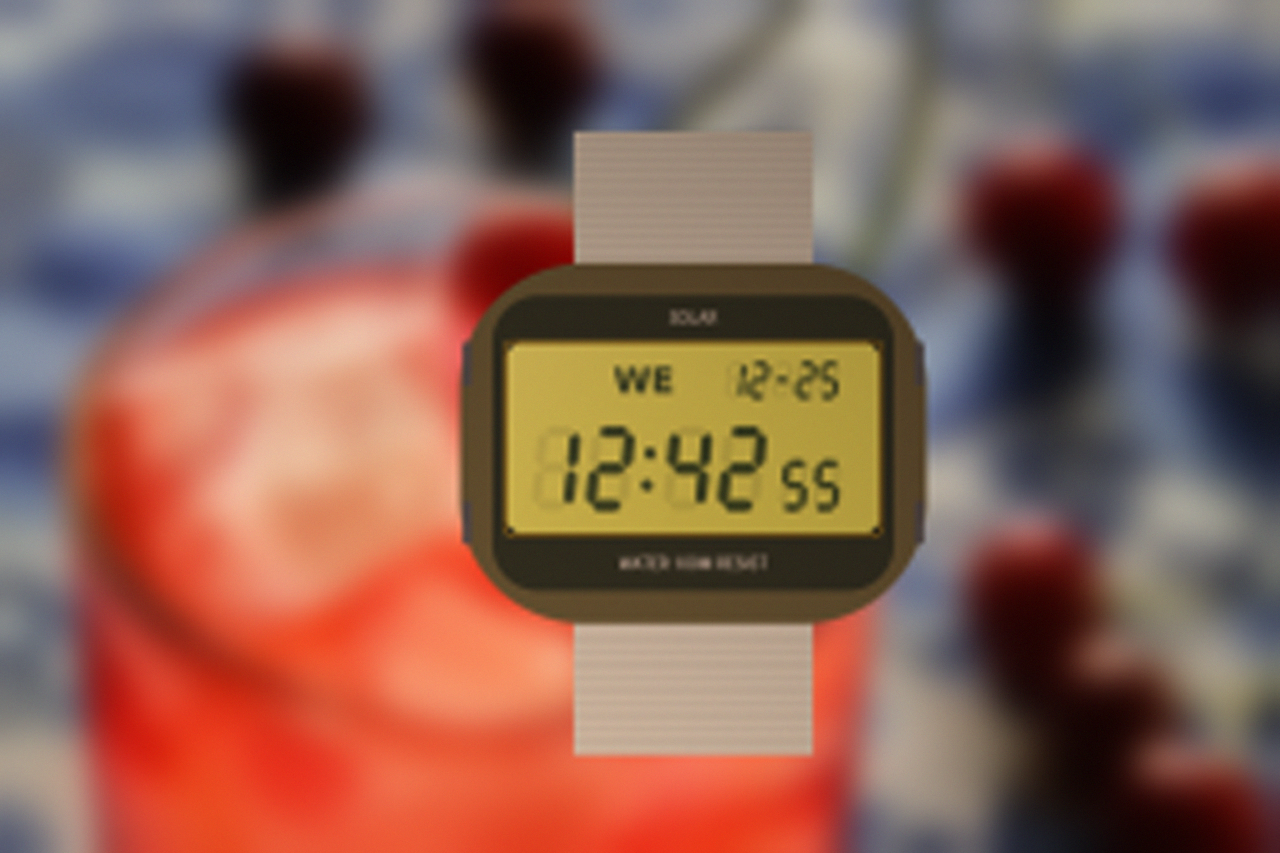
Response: 12:42:55
